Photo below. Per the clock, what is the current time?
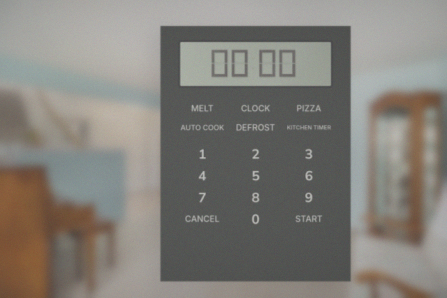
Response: 0:00
